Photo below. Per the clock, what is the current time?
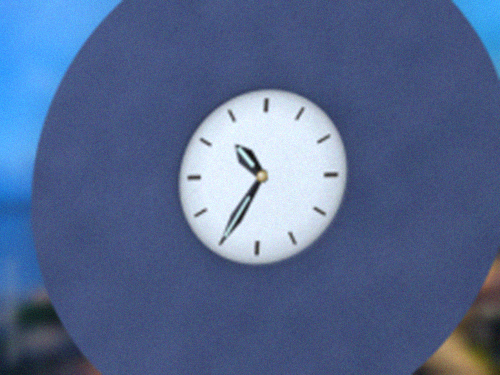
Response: 10:35
